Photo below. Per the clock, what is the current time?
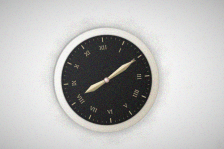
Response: 8:10
